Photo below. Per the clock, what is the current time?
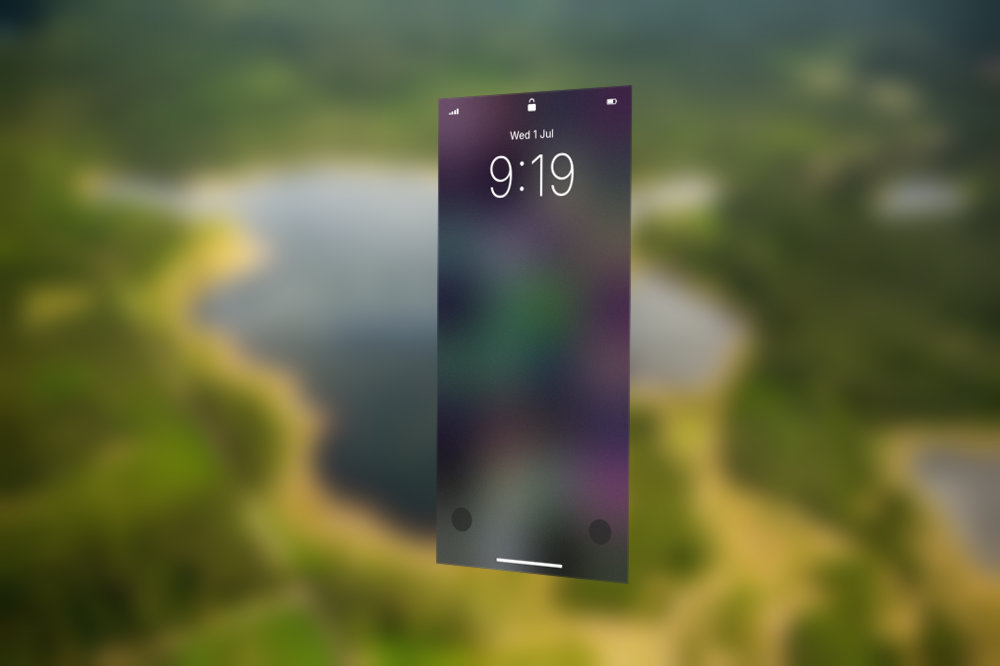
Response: 9:19
